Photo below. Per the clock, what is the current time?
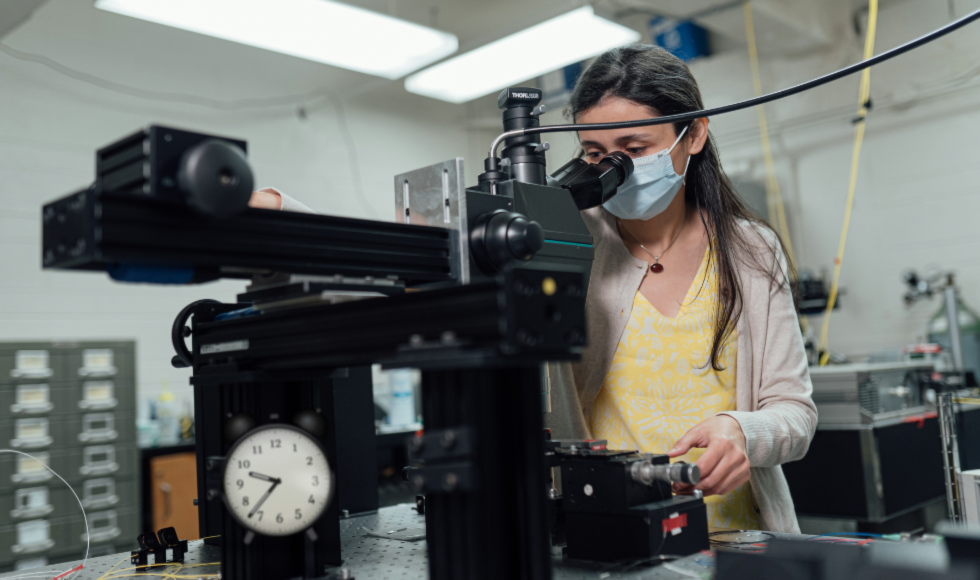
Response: 9:37
